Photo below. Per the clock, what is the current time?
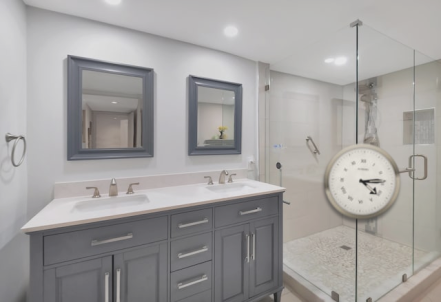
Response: 4:14
